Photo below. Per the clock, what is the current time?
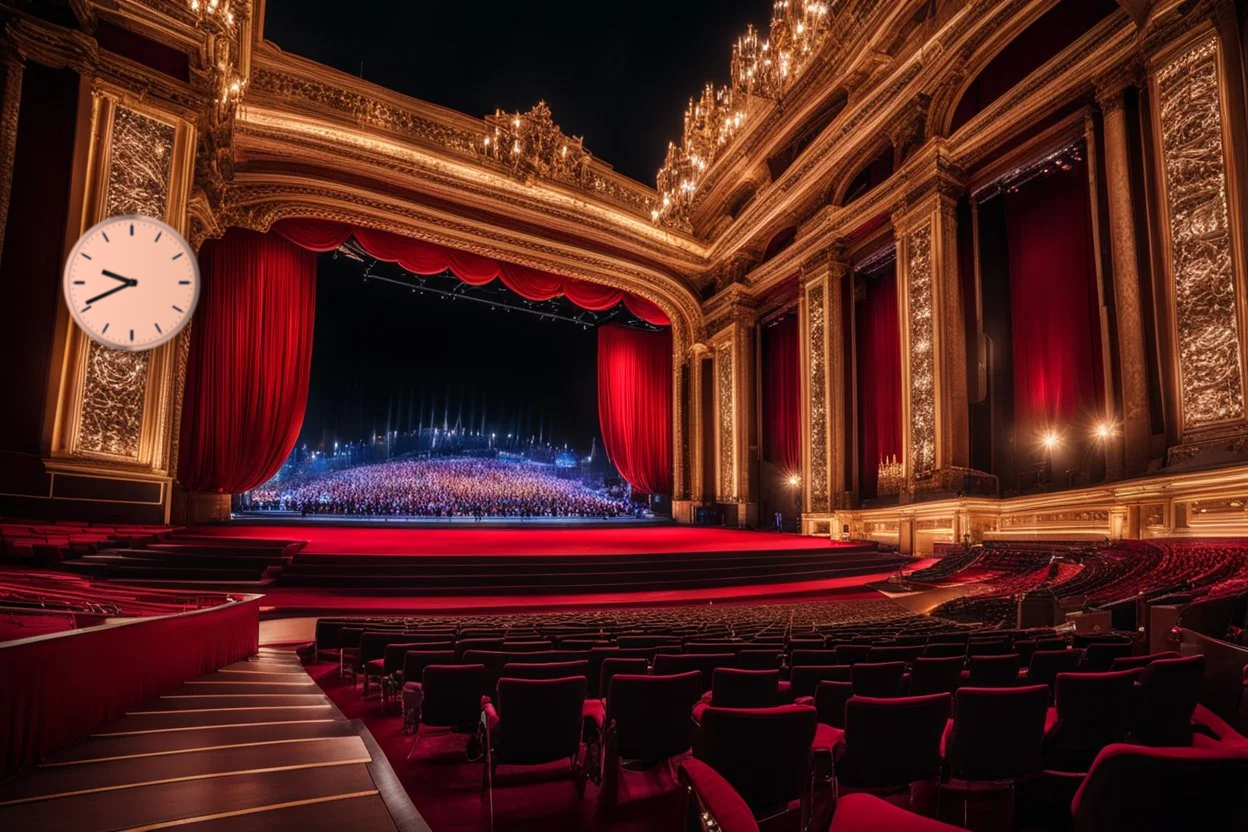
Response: 9:41
